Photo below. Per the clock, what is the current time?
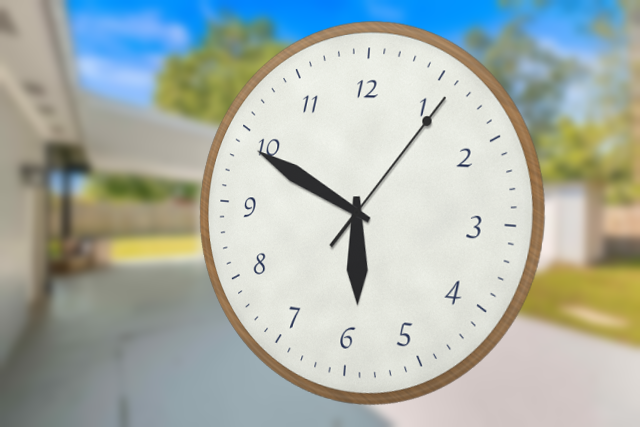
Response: 5:49:06
